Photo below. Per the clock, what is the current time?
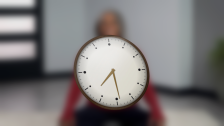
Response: 7:29
